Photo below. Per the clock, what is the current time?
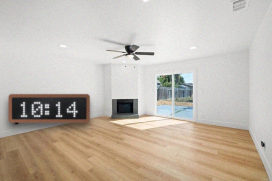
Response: 10:14
